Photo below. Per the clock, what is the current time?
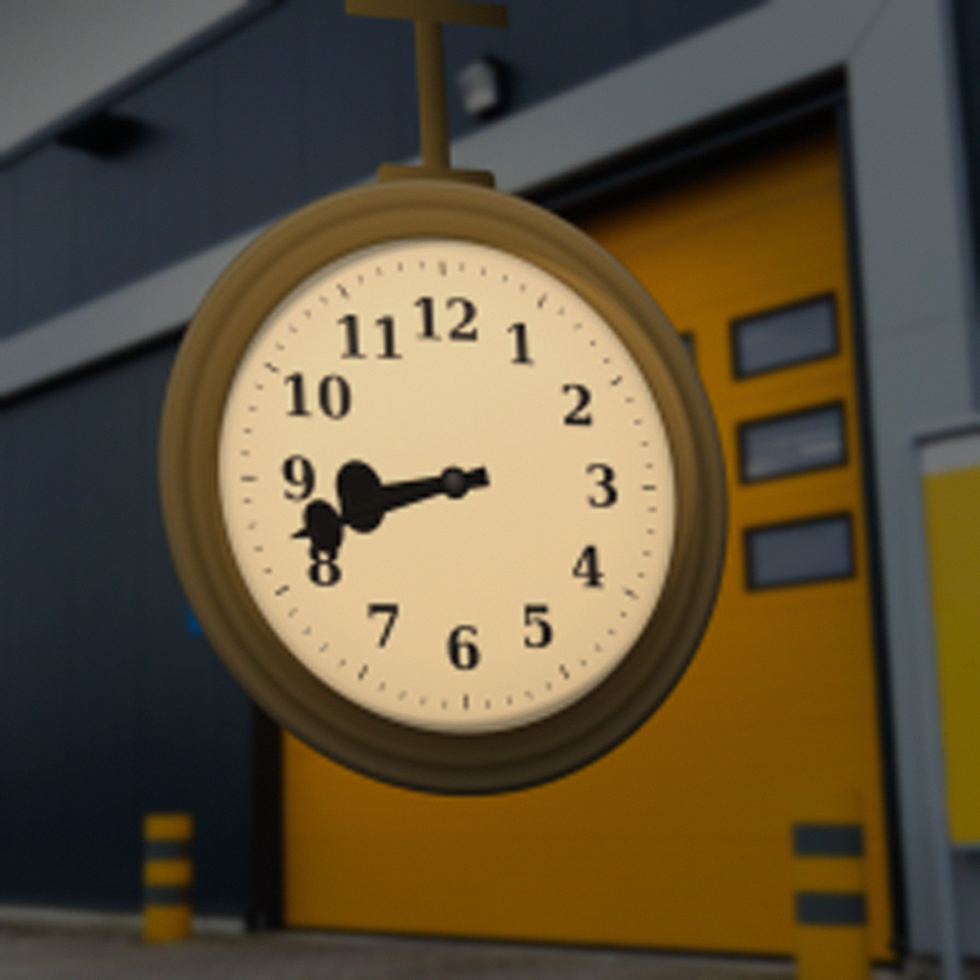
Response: 8:42
